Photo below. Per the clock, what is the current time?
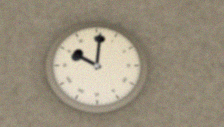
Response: 10:01
